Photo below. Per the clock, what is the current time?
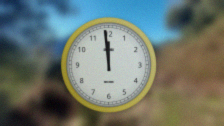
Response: 11:59
